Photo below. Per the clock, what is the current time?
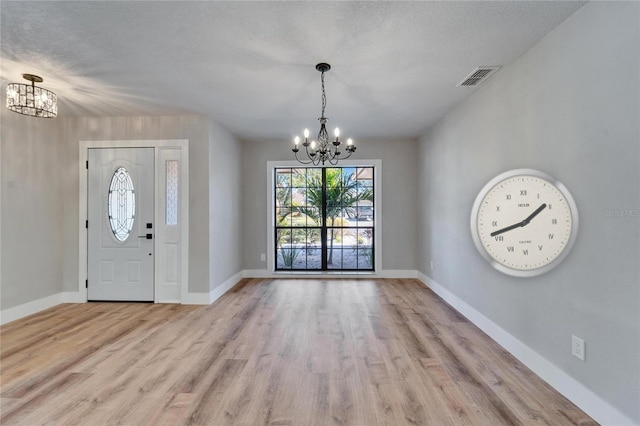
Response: 1:42
